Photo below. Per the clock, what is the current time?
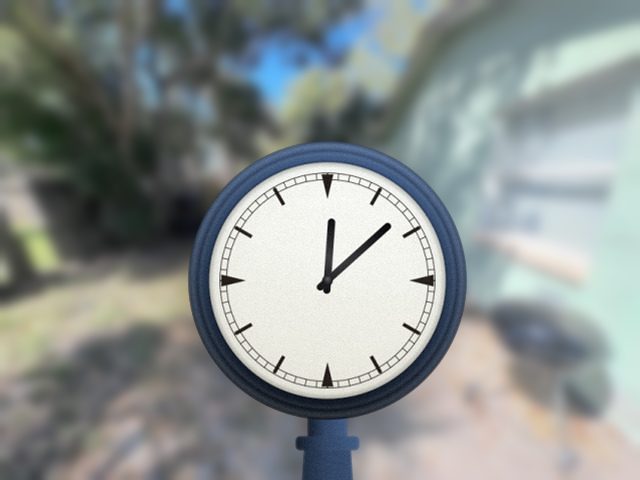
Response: 12:08
